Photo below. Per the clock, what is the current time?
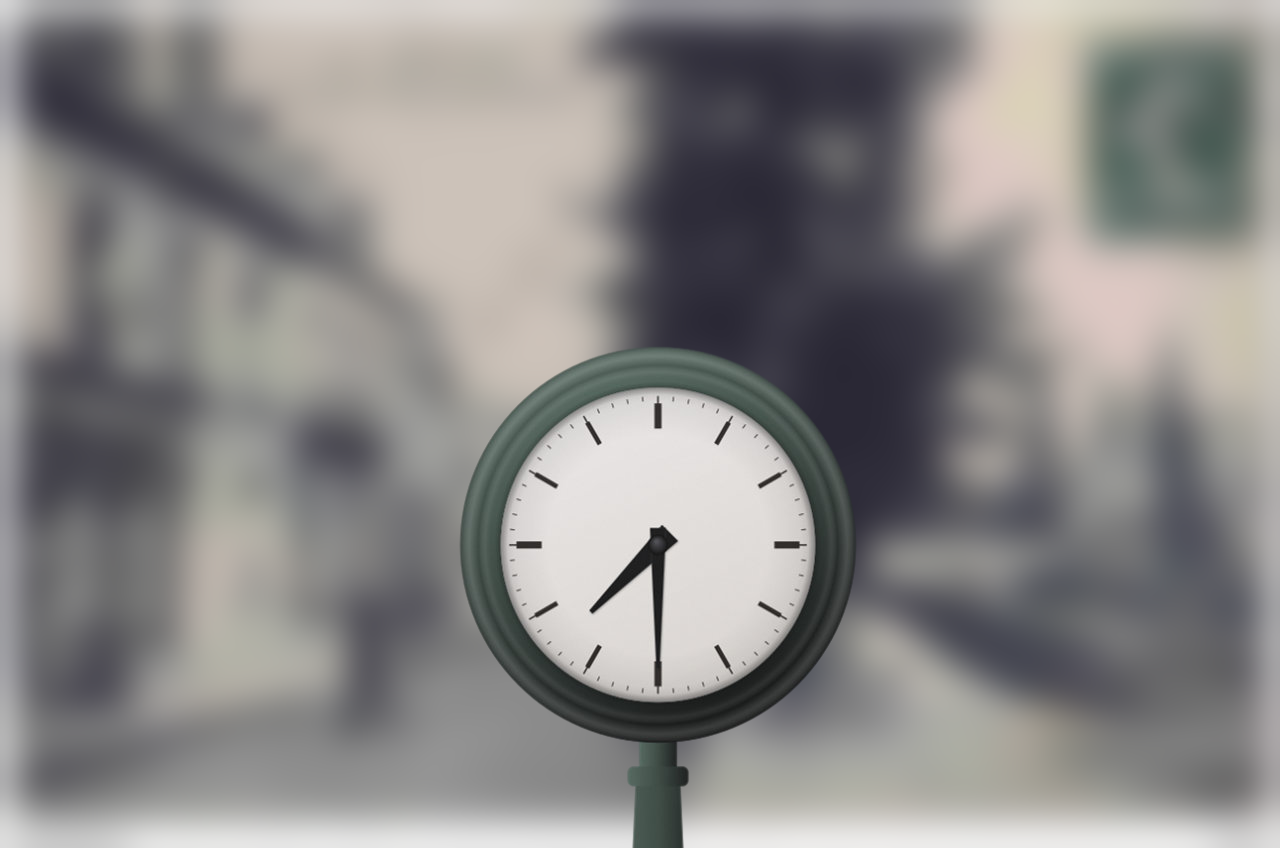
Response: 7:30
